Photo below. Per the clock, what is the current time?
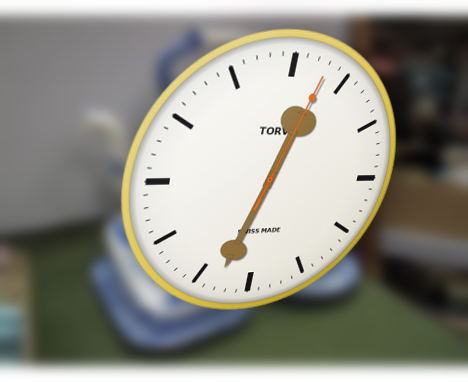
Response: 12:33:03
